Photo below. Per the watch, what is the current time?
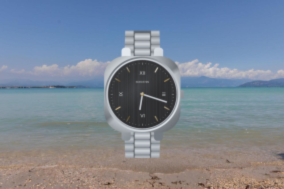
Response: 6:18
